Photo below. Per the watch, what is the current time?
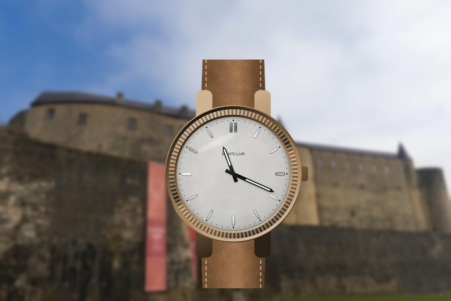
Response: 11:19
